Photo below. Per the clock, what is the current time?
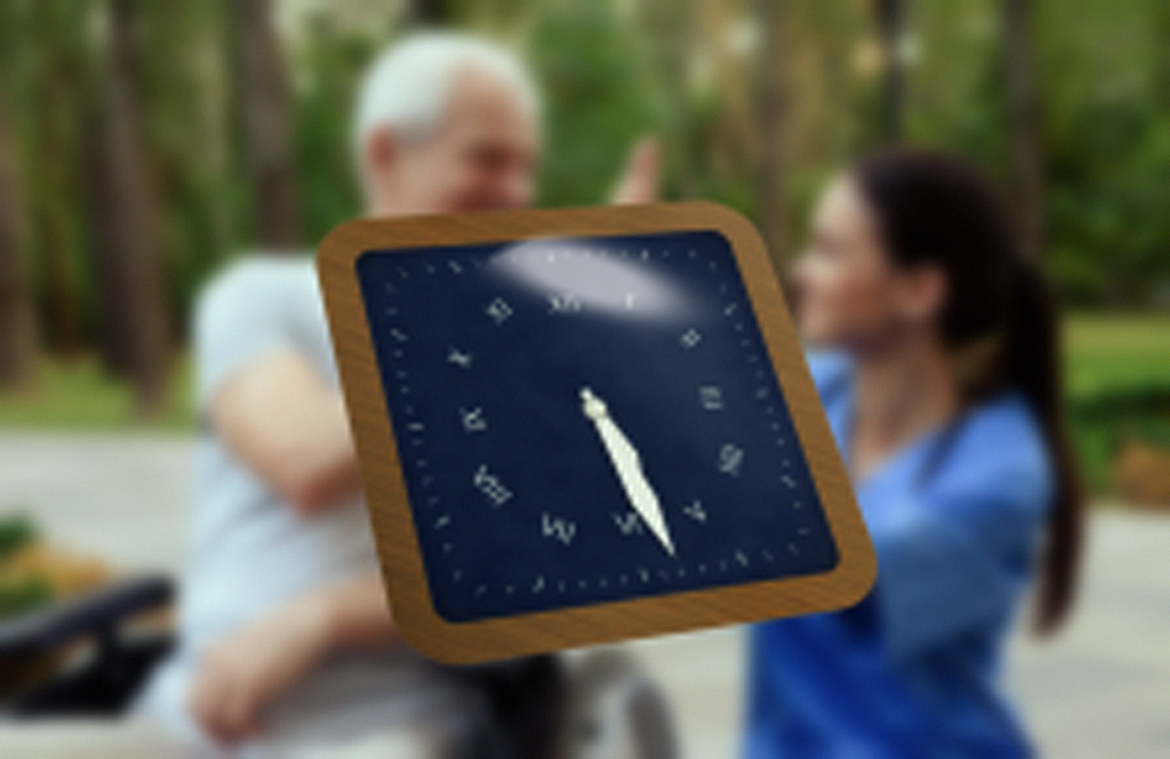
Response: 5:28
